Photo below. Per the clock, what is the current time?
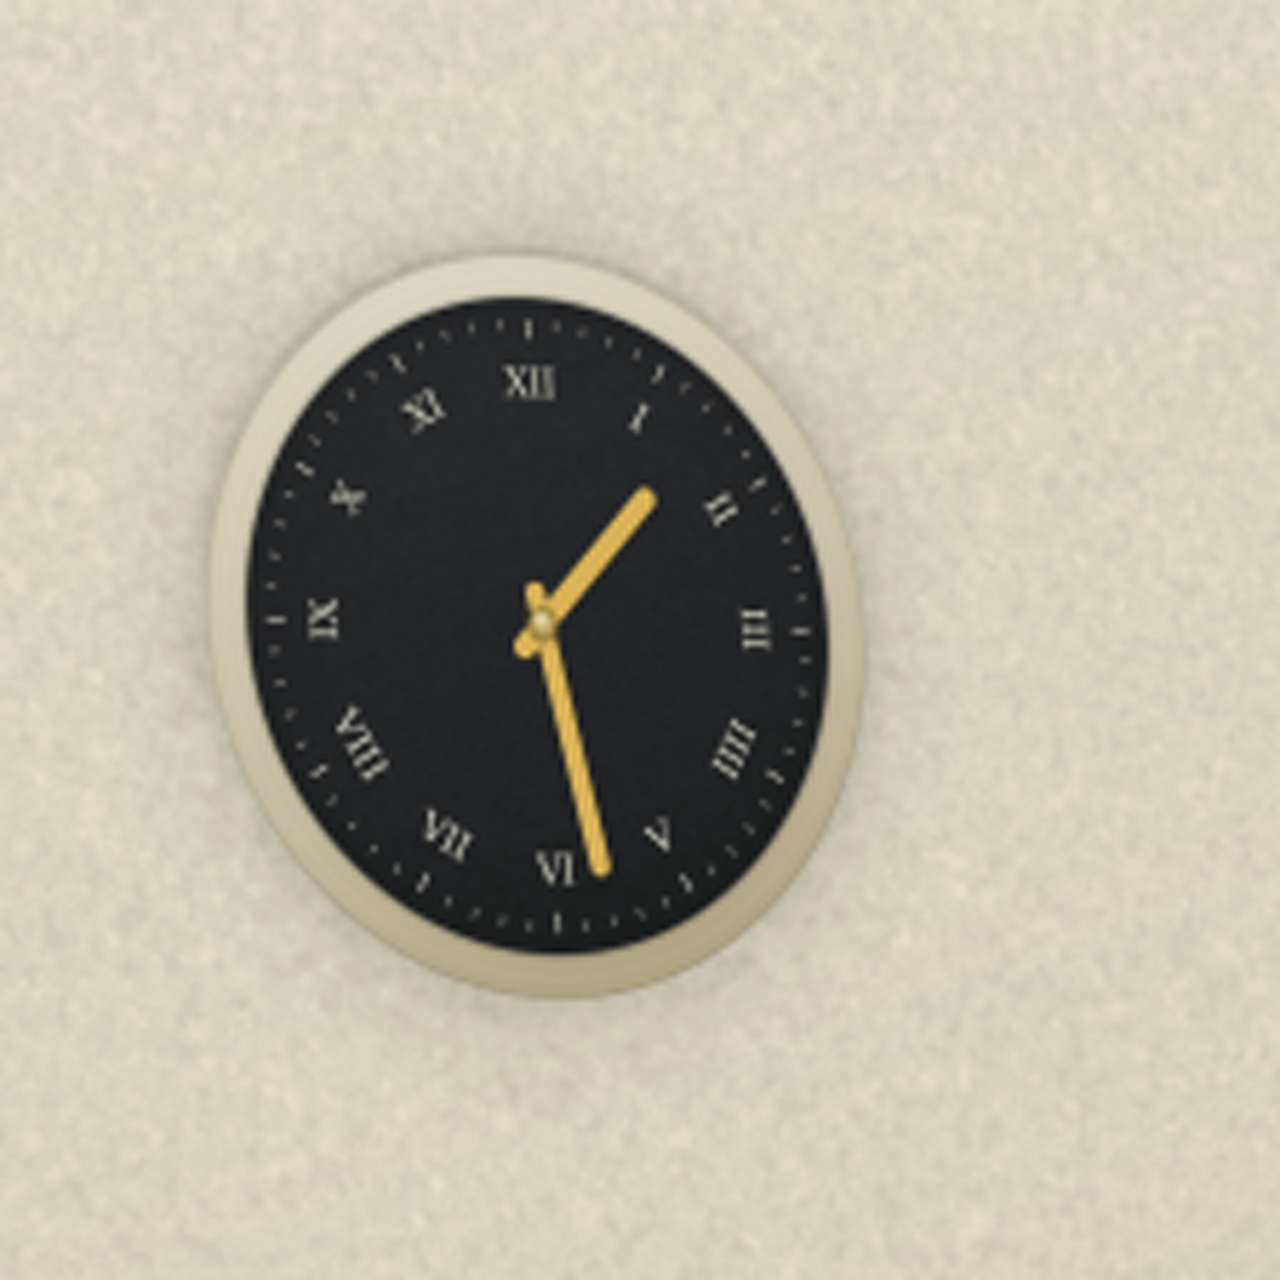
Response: 1:28
